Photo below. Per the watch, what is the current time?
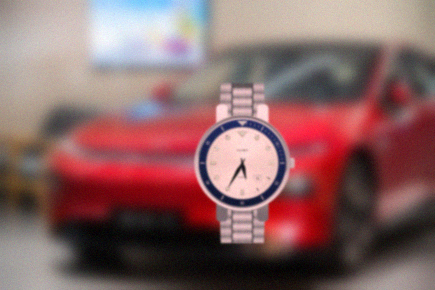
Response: 5:35
